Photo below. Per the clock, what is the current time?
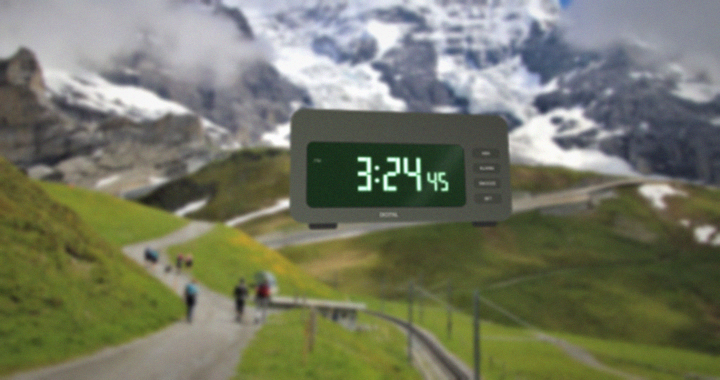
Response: 3:24:45
